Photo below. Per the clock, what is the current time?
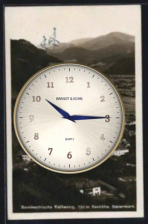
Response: 10:15
